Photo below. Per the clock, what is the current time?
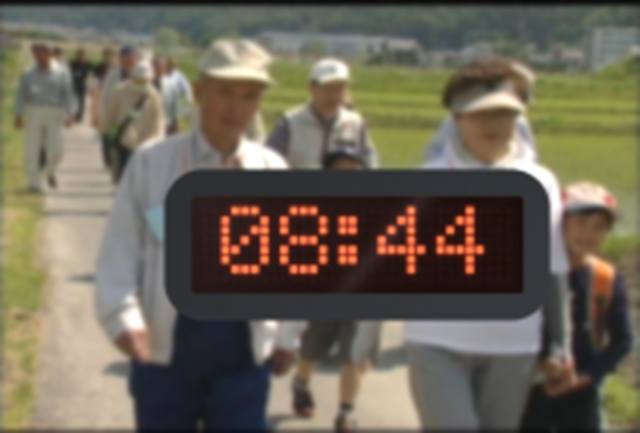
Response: 8:44
